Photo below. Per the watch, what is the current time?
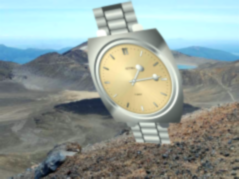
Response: 1:14
